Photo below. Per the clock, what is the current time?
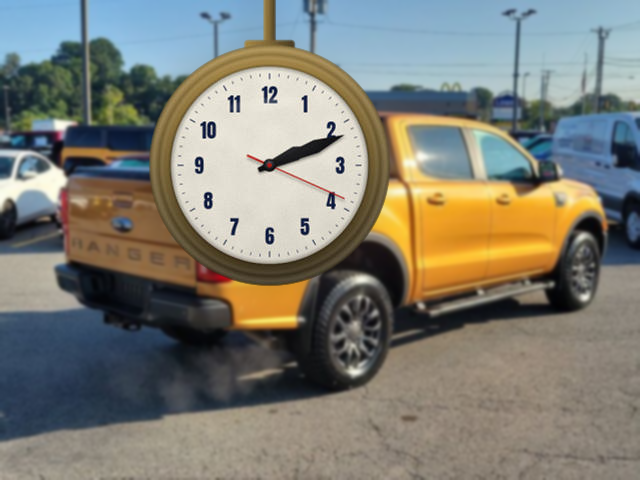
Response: 2:11:19
